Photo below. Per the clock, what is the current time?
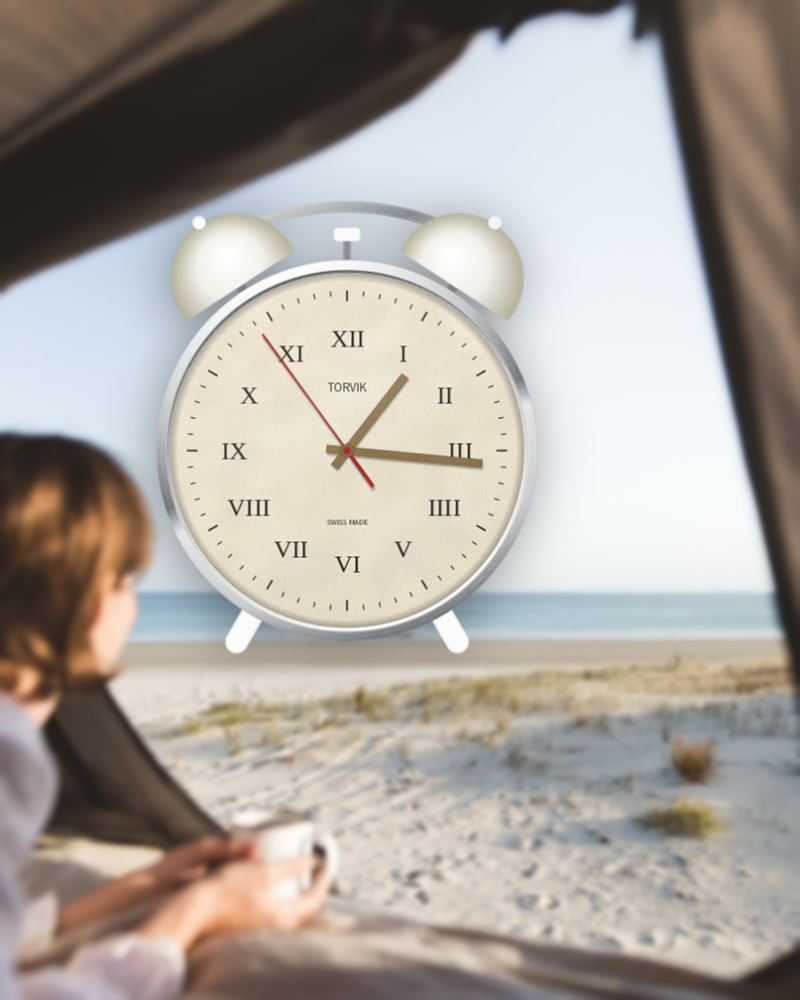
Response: 1:15:54
